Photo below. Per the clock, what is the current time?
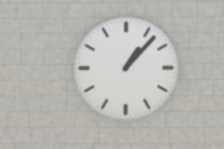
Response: 1:07
